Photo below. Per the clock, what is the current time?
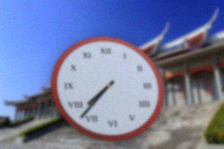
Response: 7:37
